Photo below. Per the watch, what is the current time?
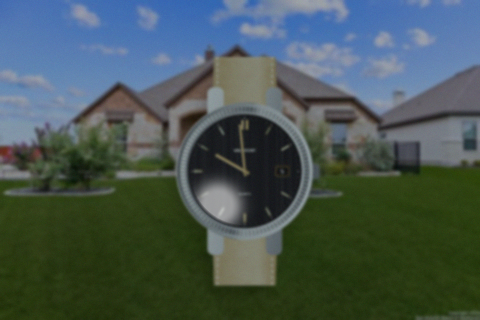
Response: 9:59
